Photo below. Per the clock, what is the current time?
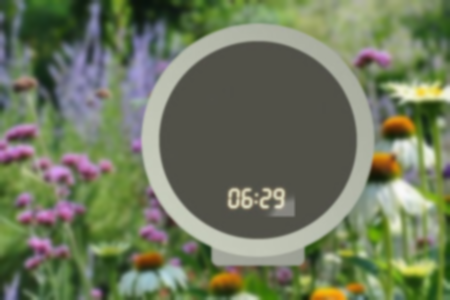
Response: 6:29
